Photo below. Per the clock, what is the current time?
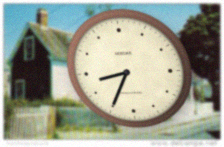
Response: 8:35
